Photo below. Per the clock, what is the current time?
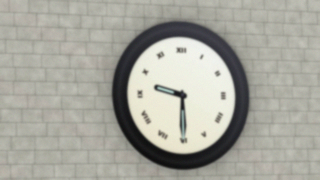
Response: 9:30
